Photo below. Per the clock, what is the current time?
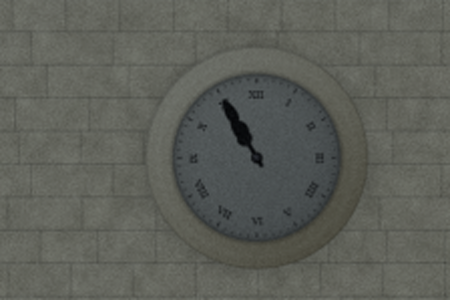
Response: 10:55
